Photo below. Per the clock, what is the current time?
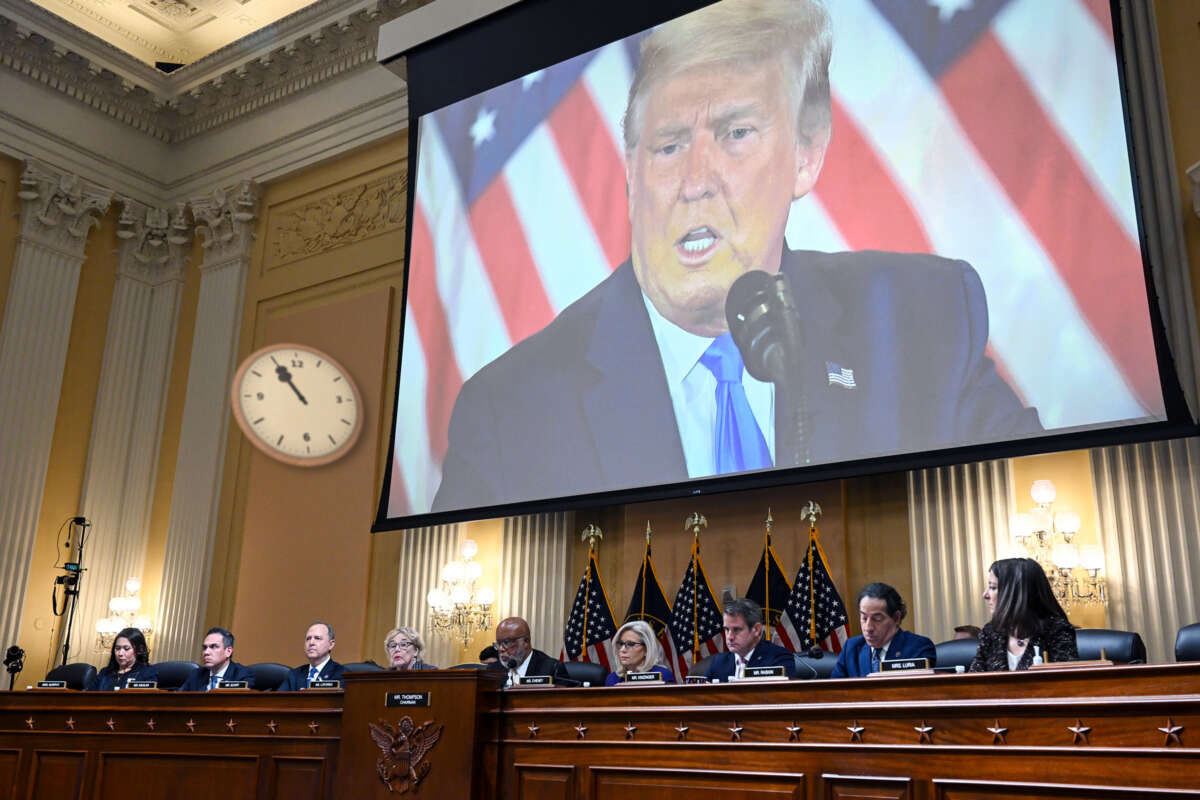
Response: 10:55
